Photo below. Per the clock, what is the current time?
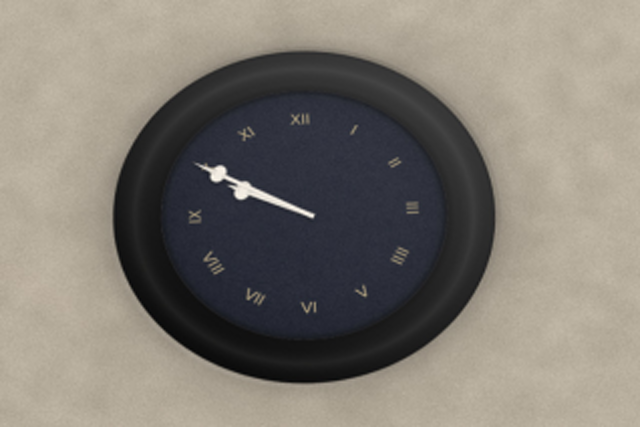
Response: 9:50
